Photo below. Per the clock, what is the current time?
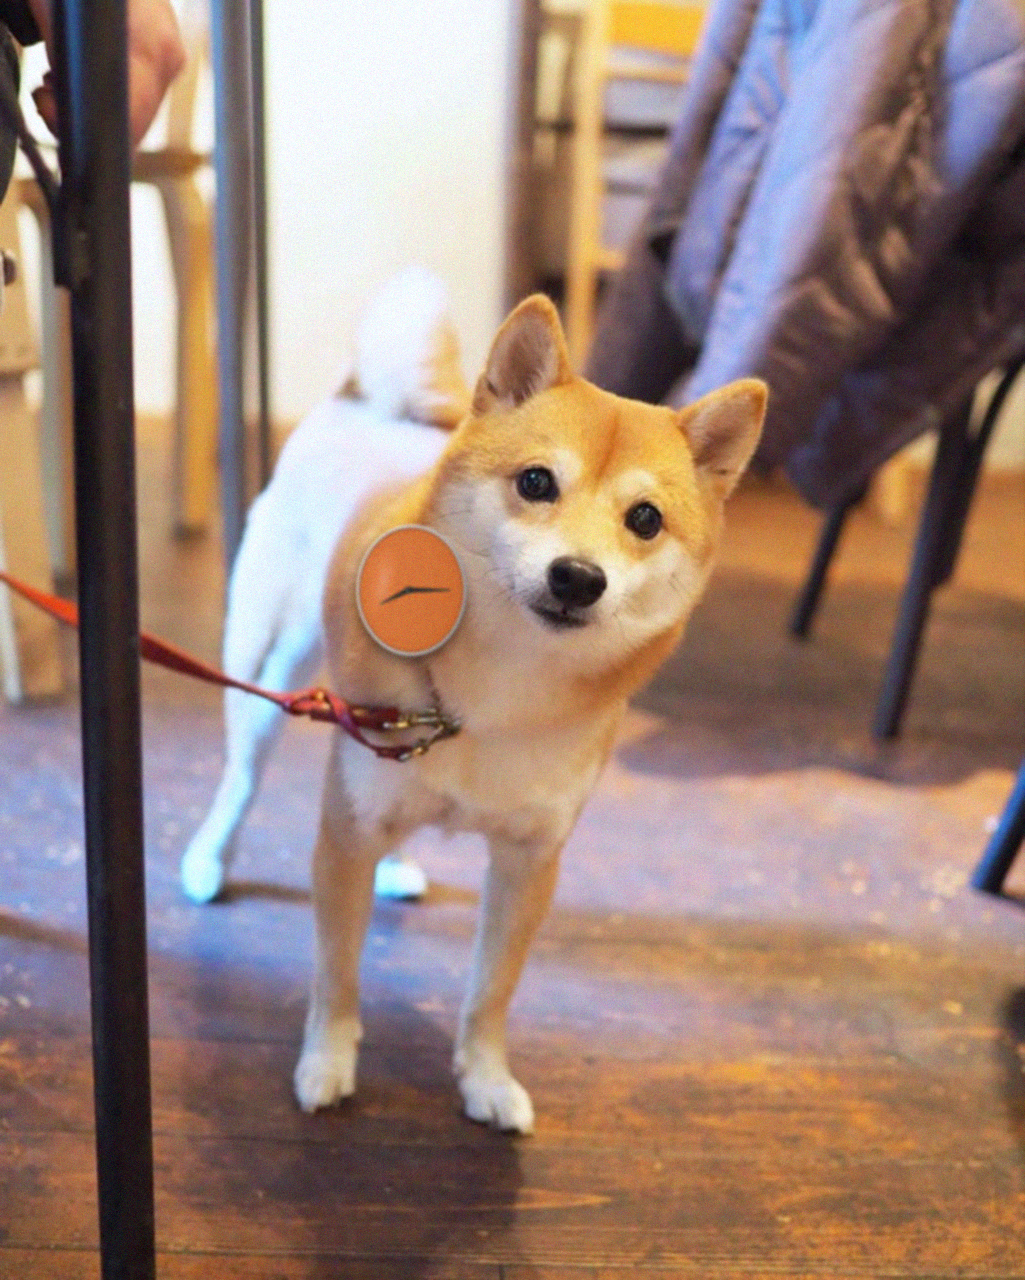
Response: 8:15
